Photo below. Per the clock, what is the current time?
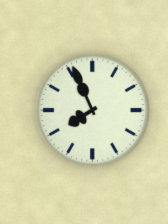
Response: 7:56
